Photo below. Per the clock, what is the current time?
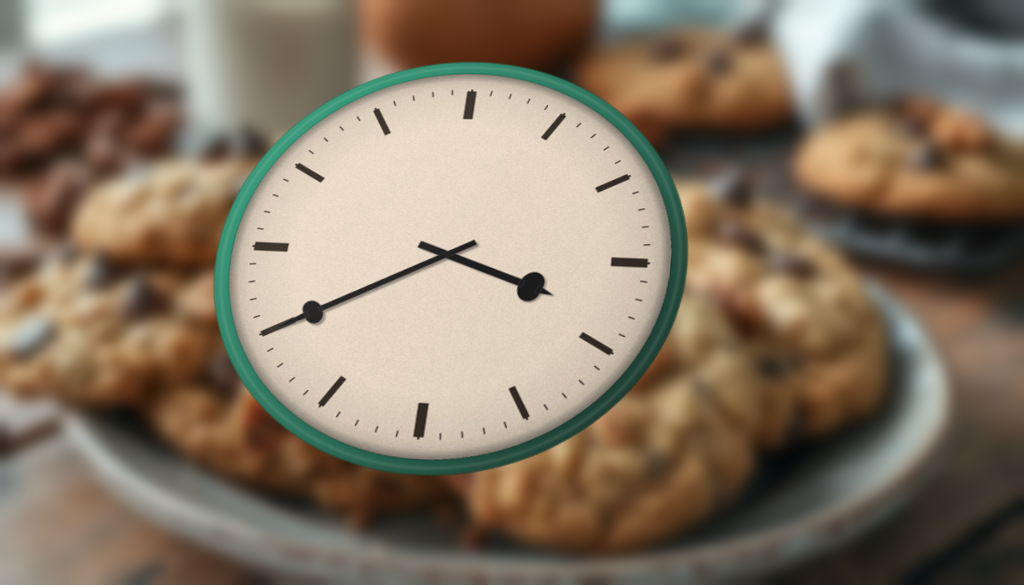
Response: 3:40
